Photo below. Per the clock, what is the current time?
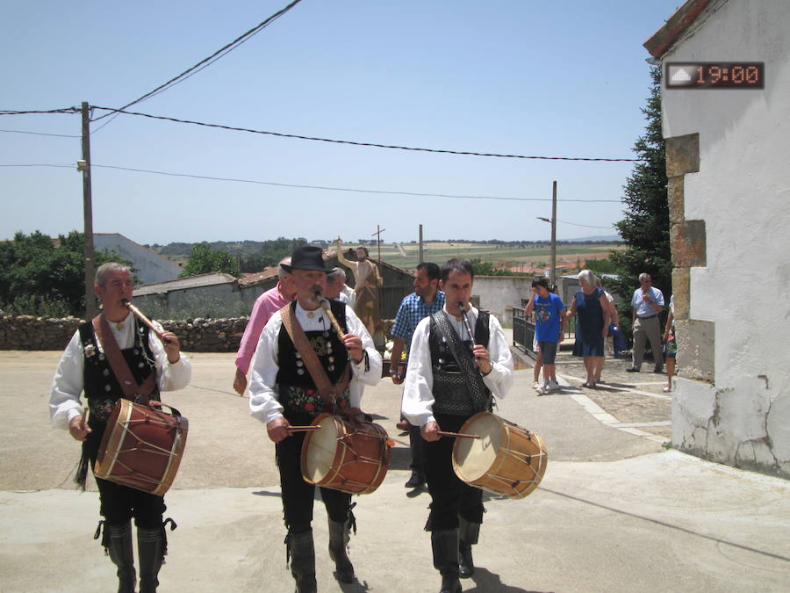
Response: 19:00
